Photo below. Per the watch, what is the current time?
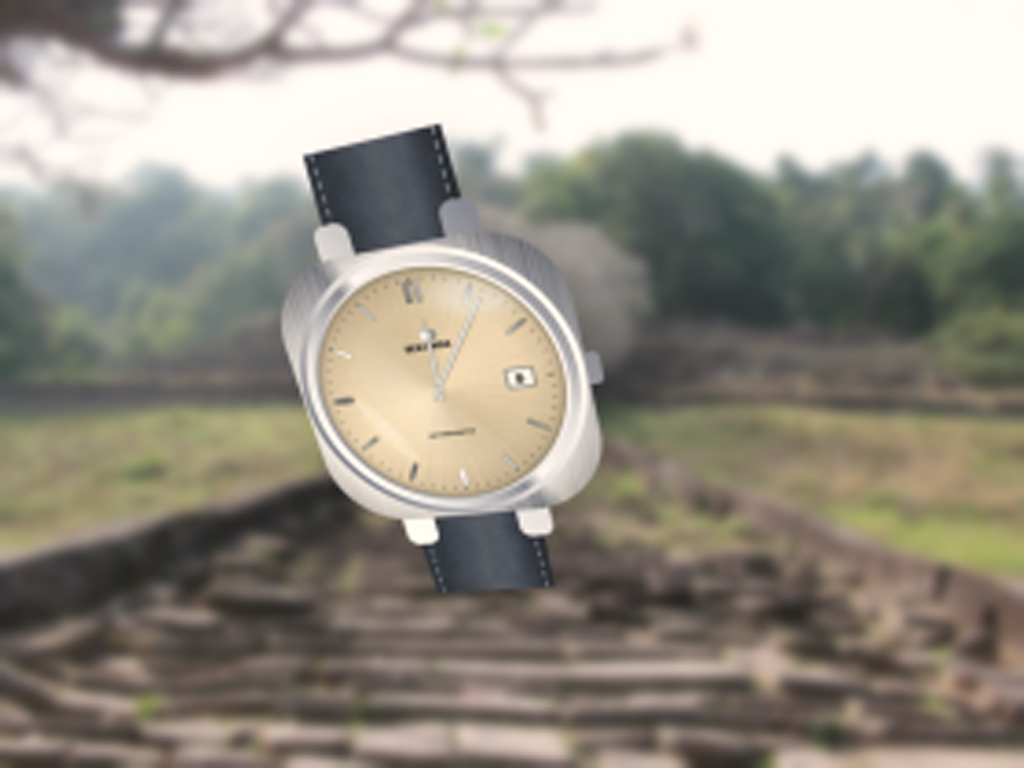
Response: 12:06
